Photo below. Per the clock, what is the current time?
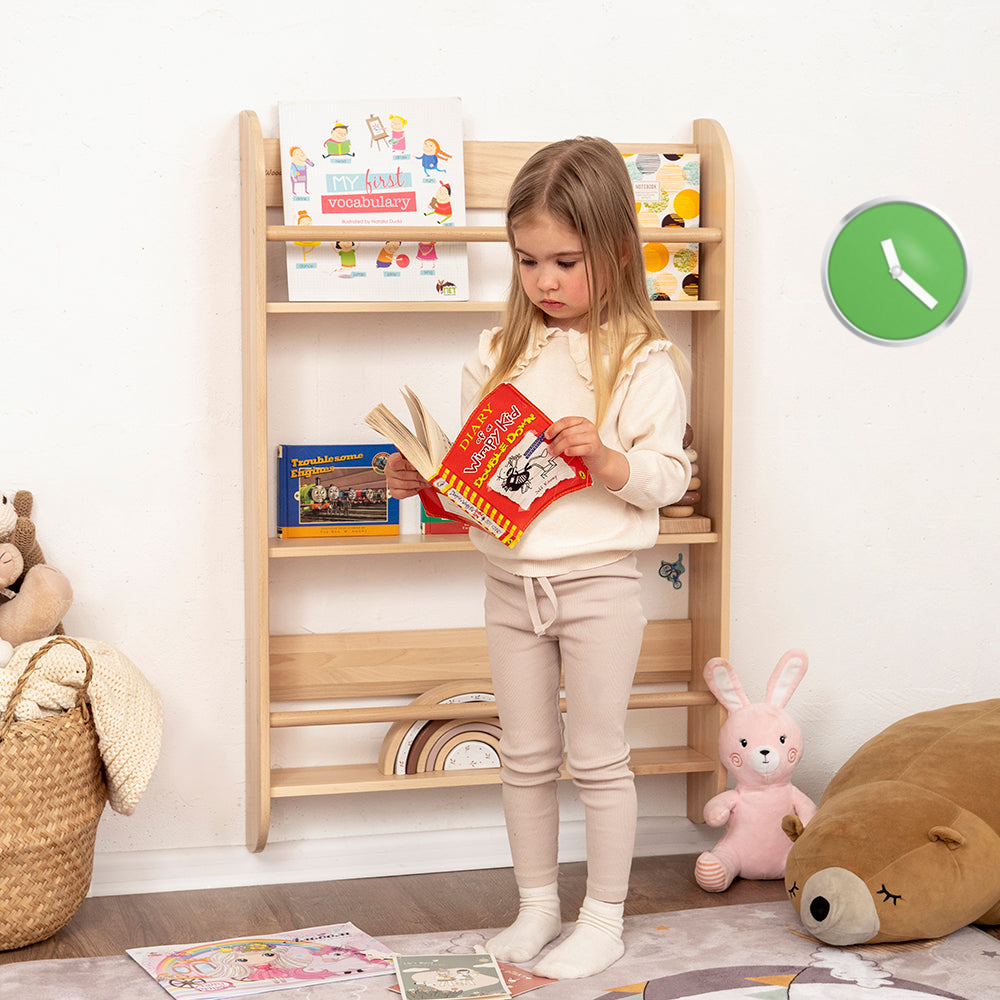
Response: 11:22
